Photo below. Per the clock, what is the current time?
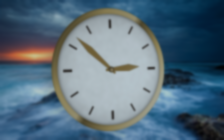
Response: 2:52
